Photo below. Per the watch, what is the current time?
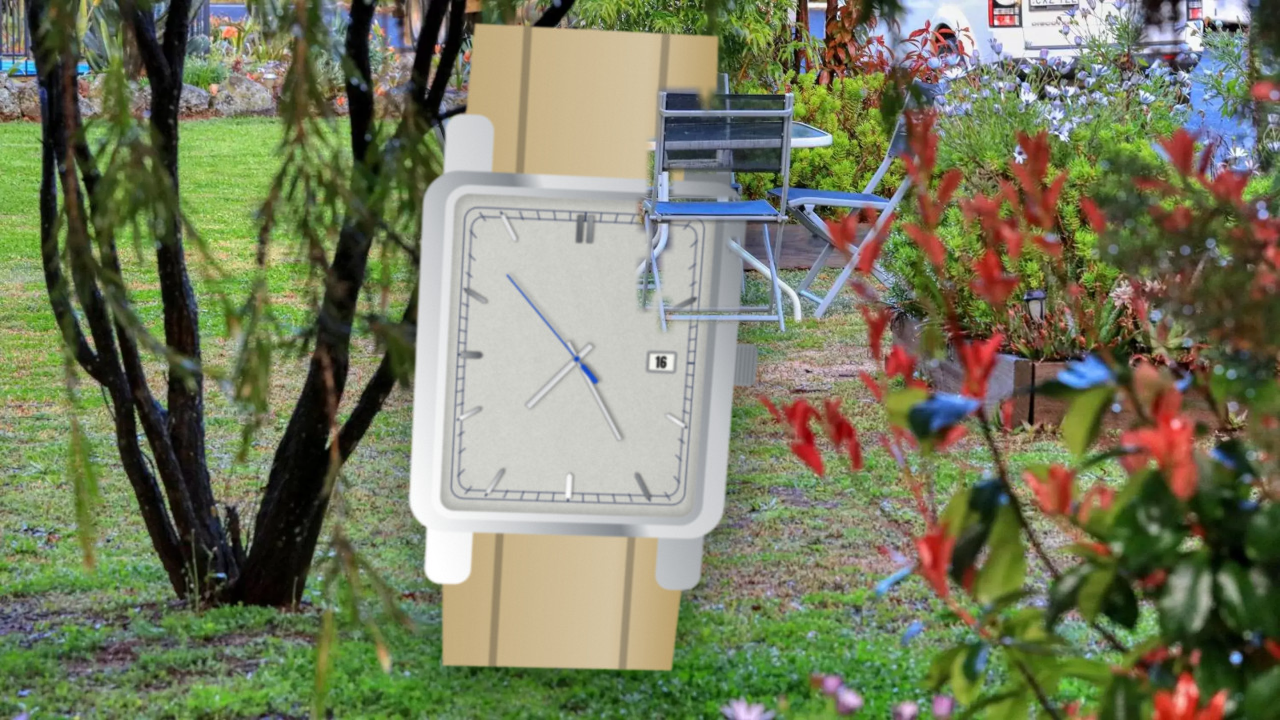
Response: 7:24:53
